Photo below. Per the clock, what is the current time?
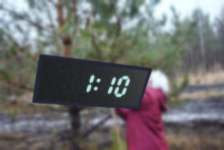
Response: 1:10
